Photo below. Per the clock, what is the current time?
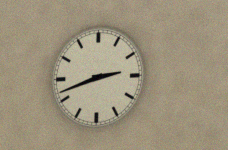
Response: 2:42
